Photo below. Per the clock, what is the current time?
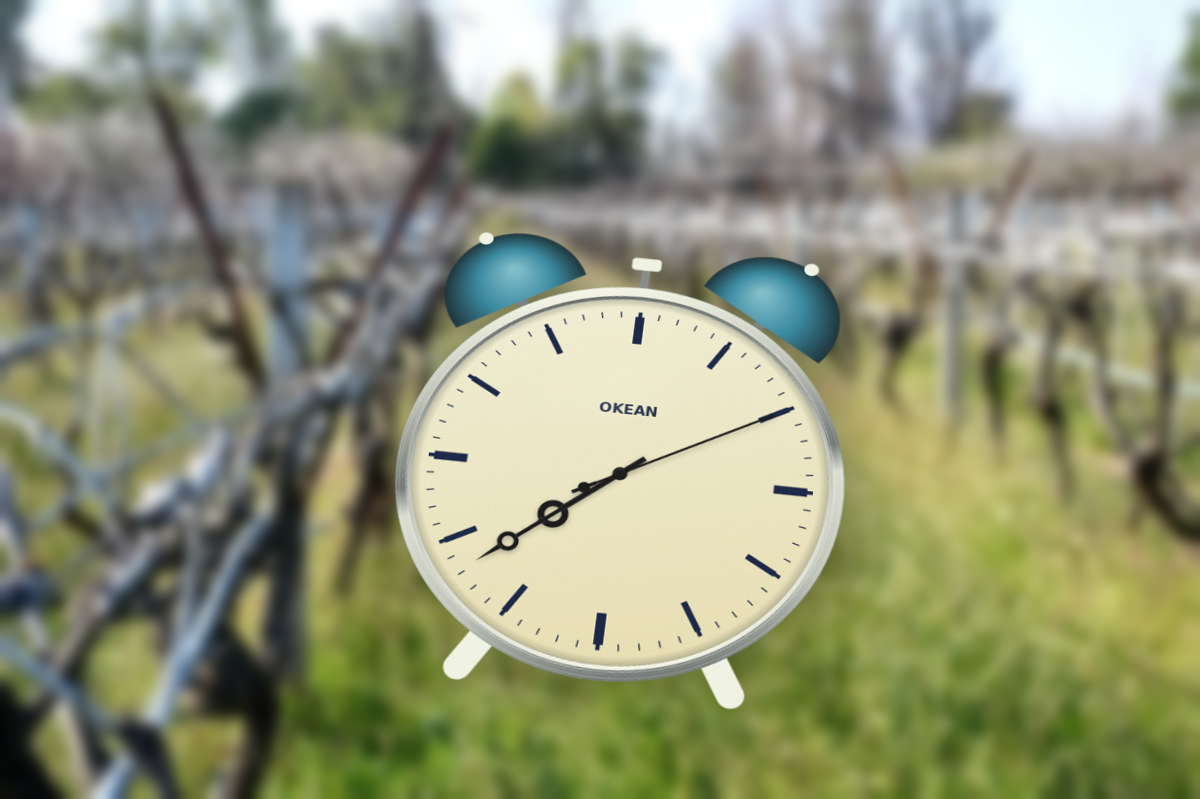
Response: 7:38:10
